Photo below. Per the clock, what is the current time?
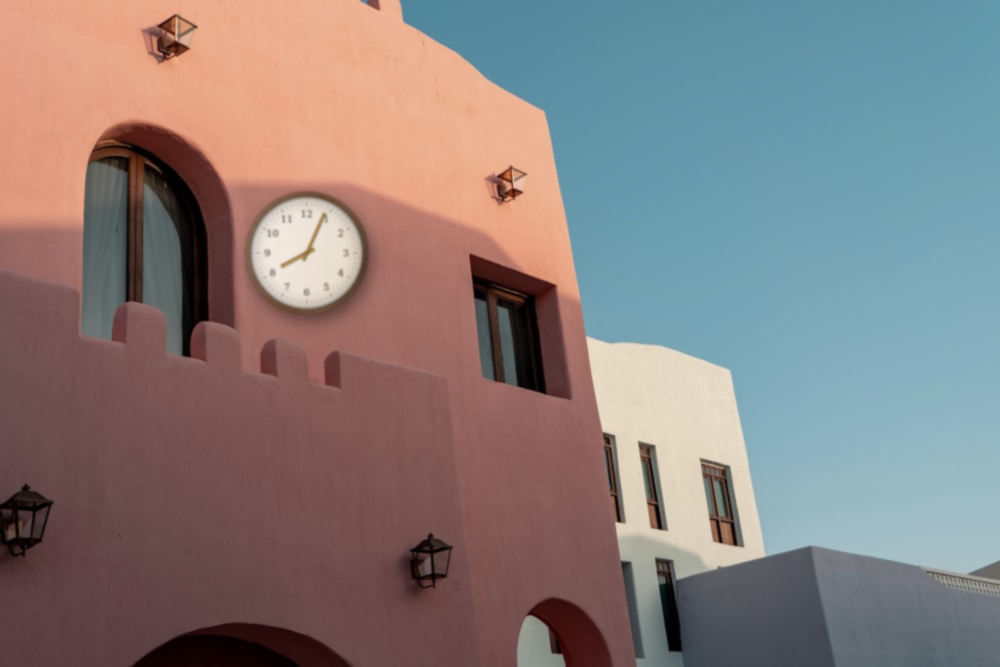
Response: 8:04
